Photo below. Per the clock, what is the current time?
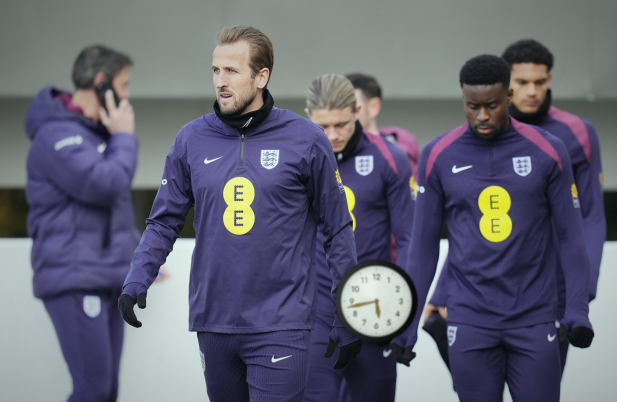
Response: 5:43
